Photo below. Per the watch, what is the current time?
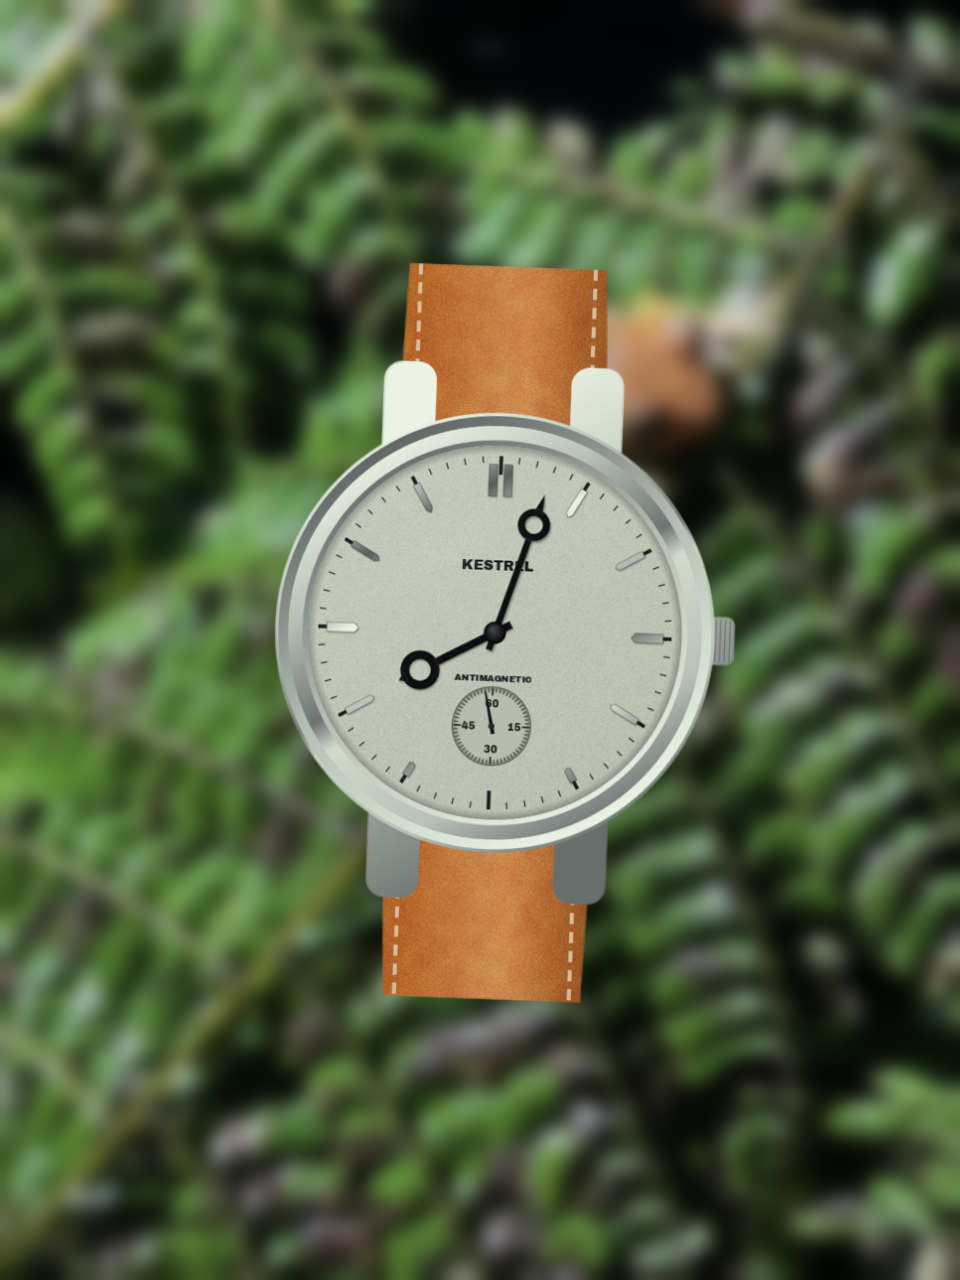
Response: 8:02:58
